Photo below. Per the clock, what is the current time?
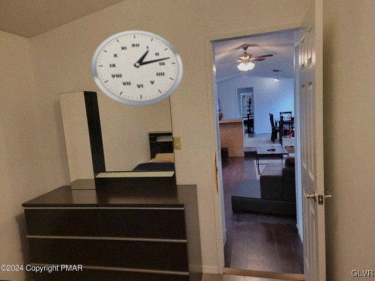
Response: 1:13
